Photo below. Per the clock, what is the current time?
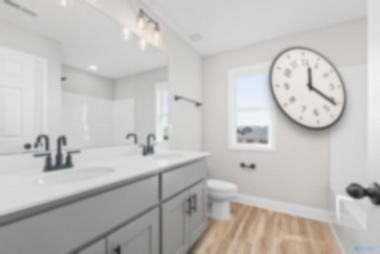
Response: 12:21
